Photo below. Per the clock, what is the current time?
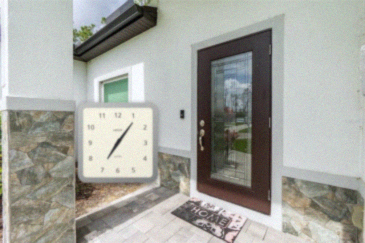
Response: 7:06
